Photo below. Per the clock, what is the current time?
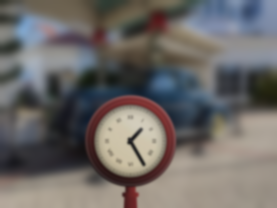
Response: 1:25
